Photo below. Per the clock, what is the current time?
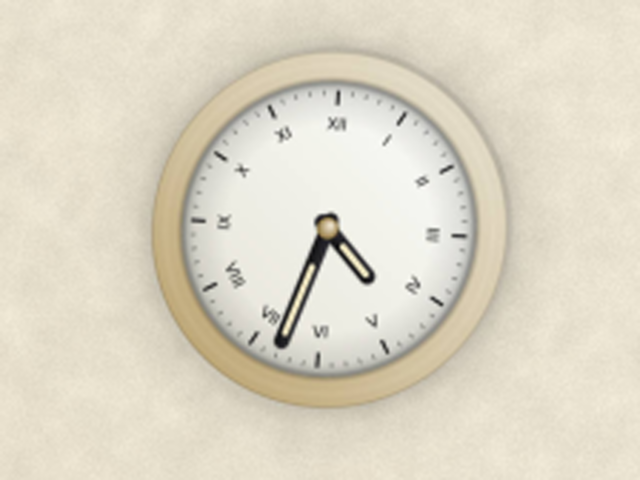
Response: 4:33
